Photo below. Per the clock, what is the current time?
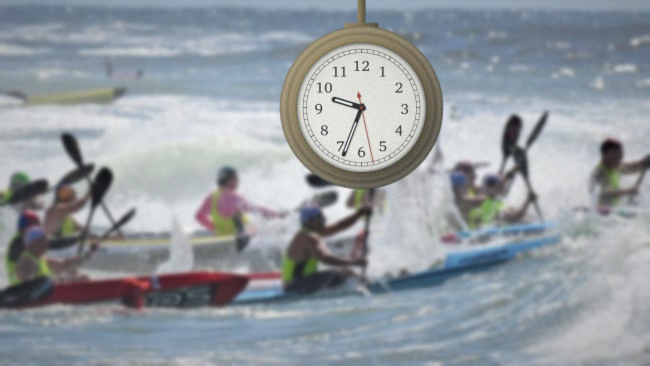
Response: 9:33:28
